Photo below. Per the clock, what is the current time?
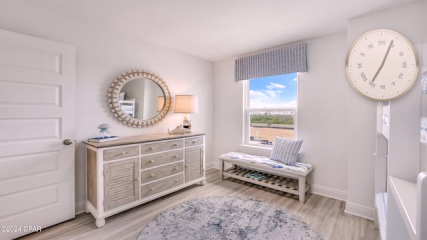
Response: 7:04
